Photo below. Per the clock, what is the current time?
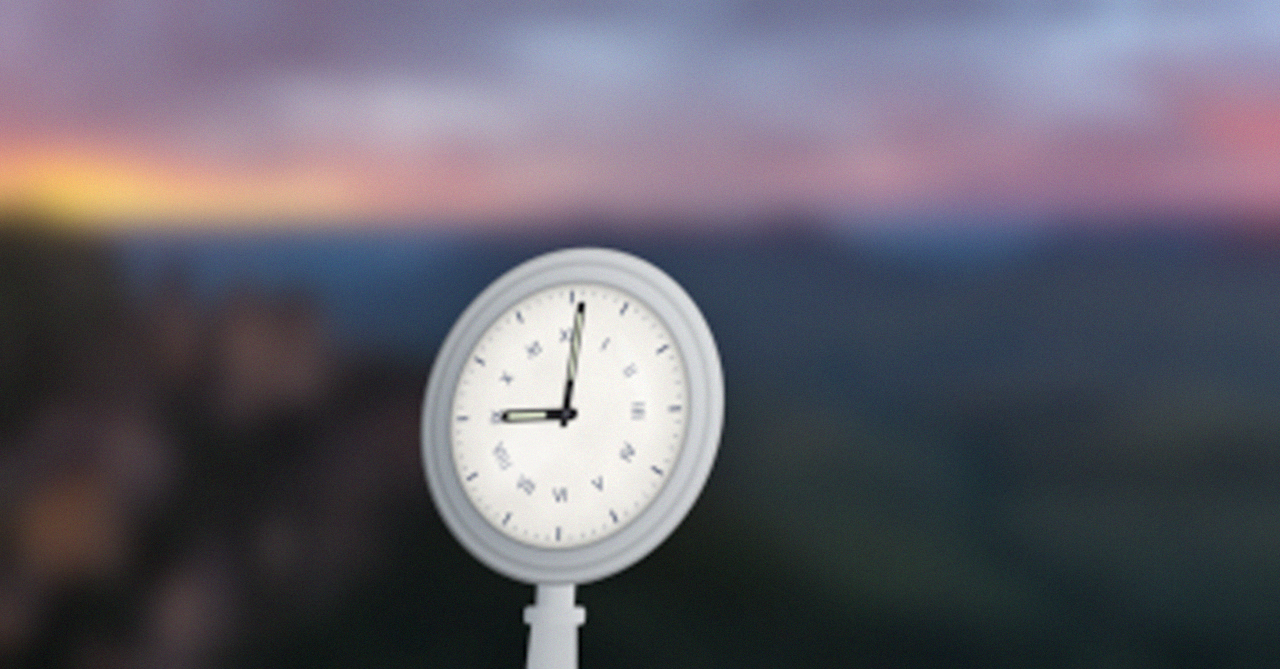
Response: 9:01
